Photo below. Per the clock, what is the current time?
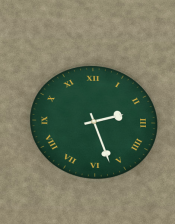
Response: 2:27
